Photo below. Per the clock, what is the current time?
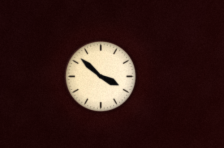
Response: 3:52
